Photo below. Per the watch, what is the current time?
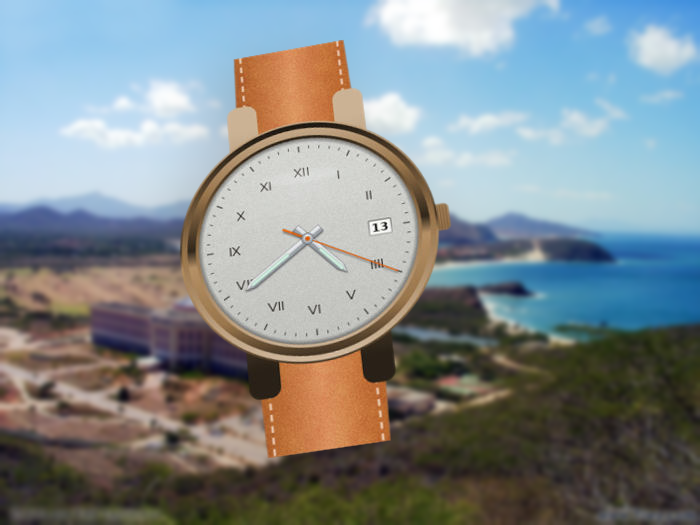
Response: 4:39:20
